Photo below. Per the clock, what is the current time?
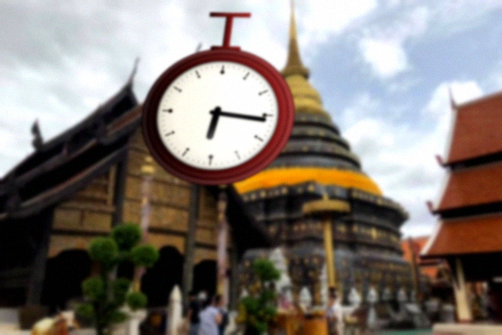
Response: 6:16
